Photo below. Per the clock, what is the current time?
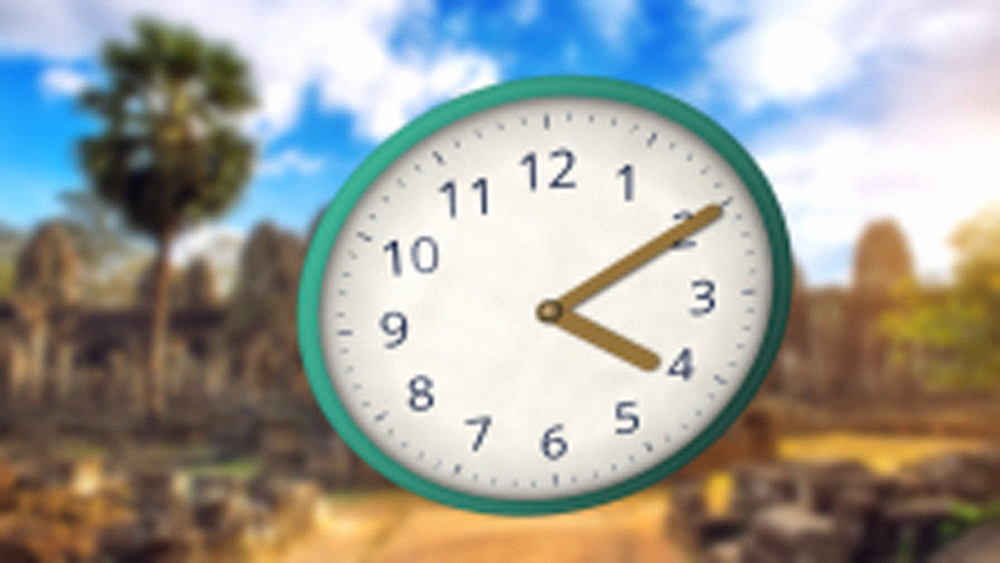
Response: 4:10
